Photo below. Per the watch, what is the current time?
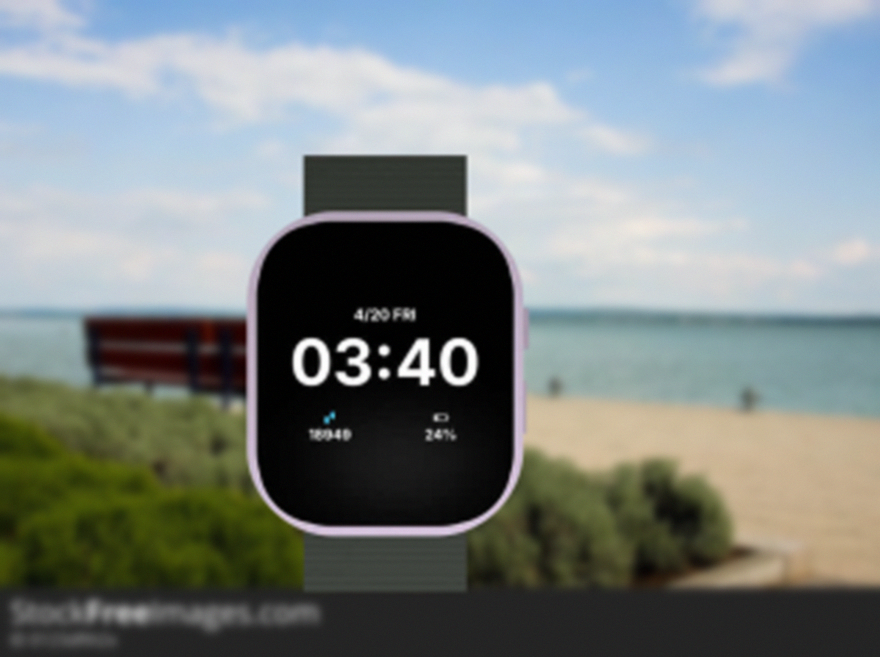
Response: 3:40
